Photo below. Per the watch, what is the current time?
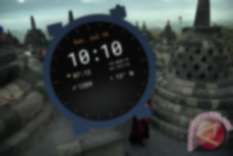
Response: 10:10
